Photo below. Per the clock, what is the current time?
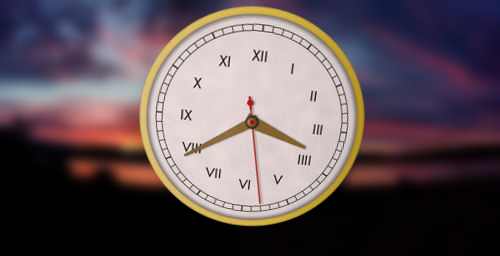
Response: 3:39:28
